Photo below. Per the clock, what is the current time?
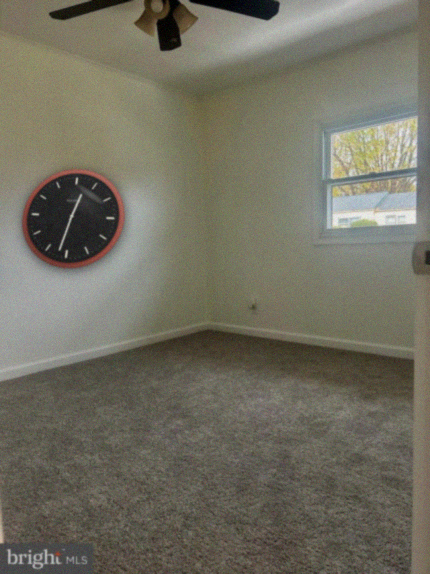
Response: 12:32
